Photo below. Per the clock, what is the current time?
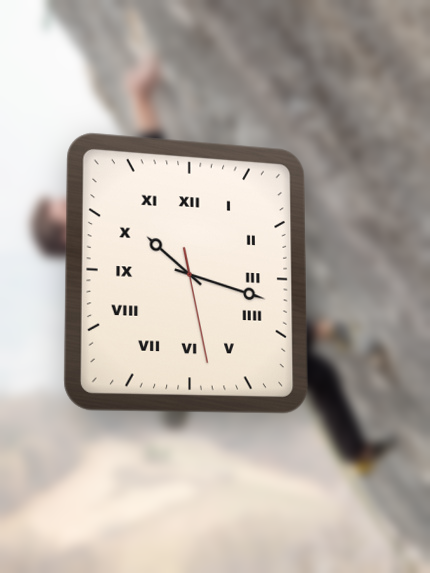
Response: 10:17:28
